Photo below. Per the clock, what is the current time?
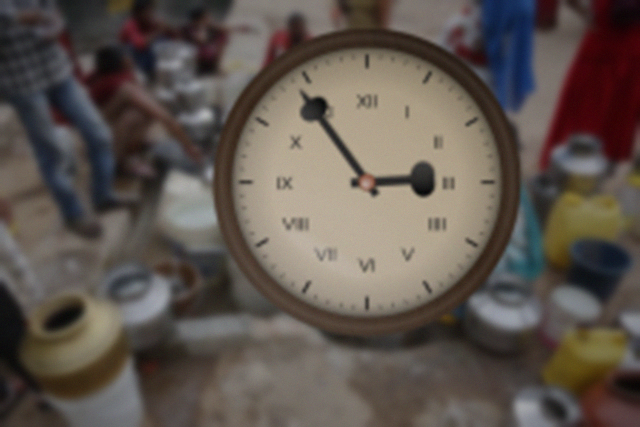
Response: 2:54
